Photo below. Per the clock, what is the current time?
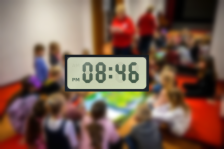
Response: 8:46
